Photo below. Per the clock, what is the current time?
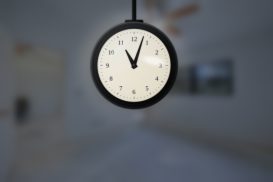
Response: 11:03
